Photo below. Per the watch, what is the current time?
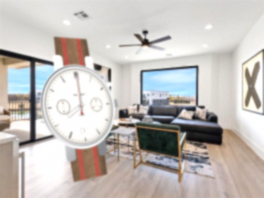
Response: 8:00
